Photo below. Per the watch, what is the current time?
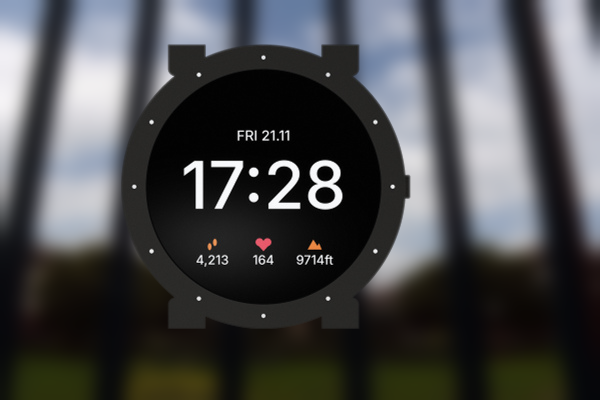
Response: 17:28
